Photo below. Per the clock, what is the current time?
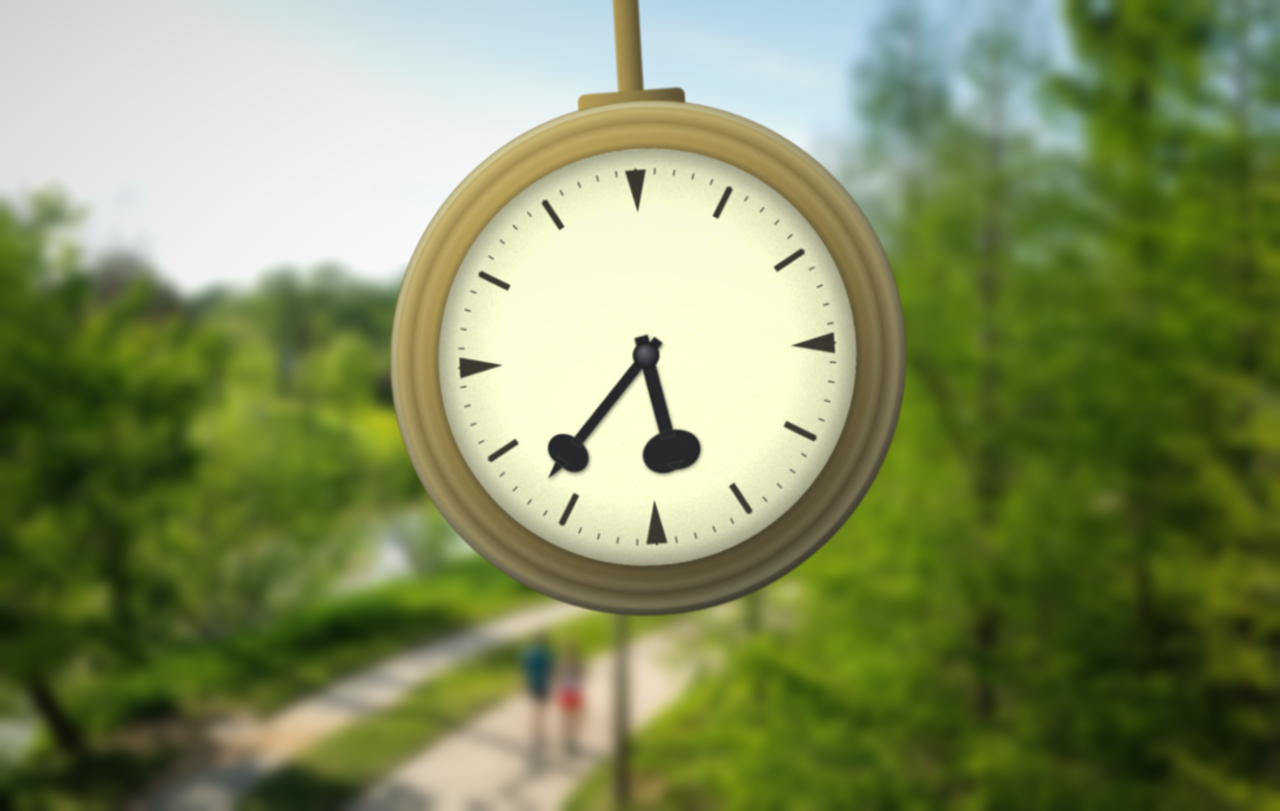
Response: 5:37
